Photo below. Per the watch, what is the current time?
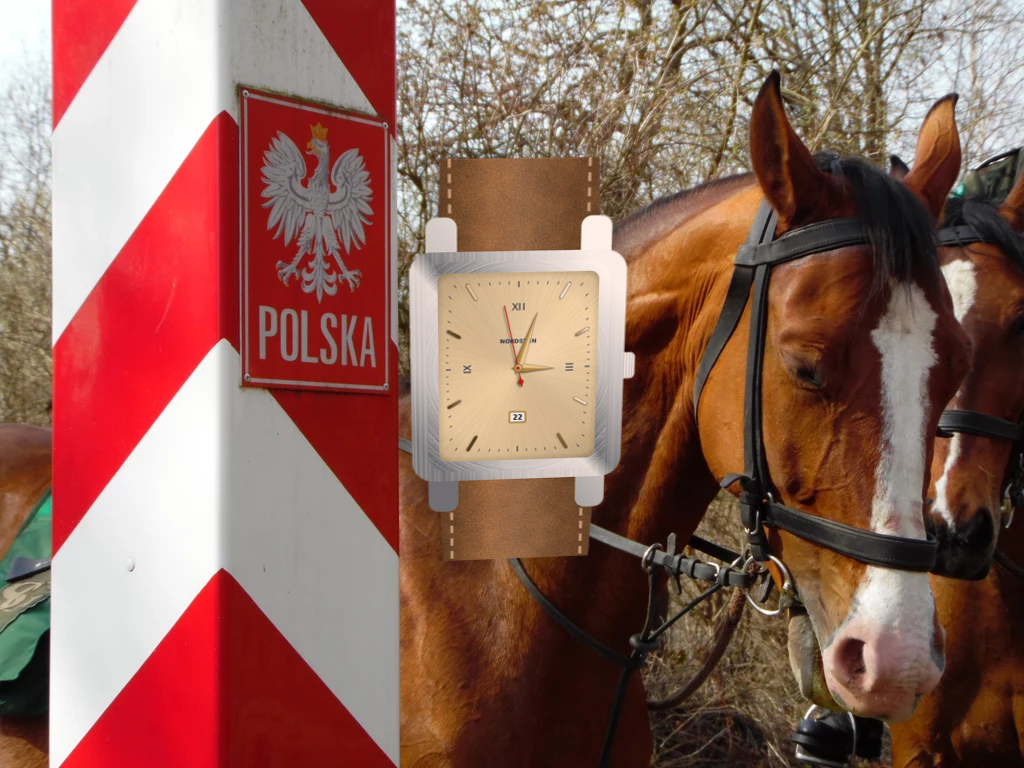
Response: 3:02:58
